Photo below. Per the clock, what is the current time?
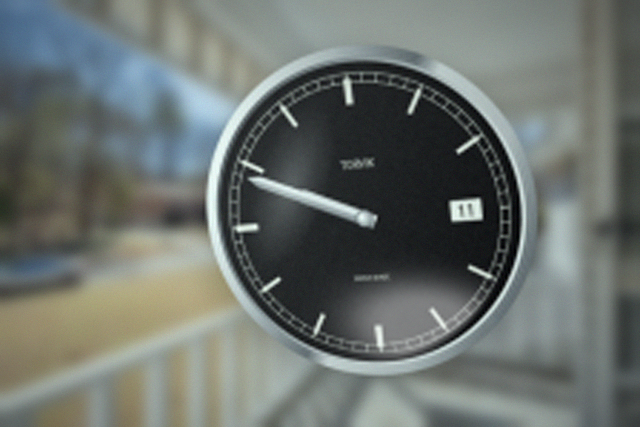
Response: 9:49
